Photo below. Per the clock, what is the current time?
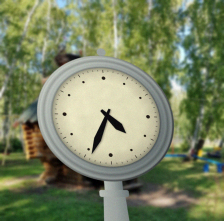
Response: 4:34
